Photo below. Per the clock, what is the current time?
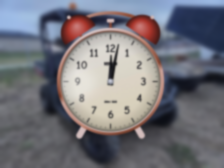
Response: 12:02
